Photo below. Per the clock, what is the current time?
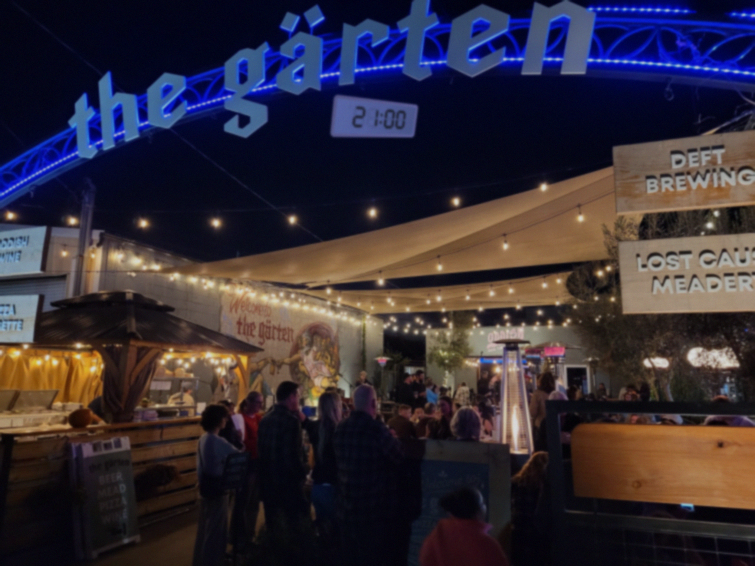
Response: 21:00
